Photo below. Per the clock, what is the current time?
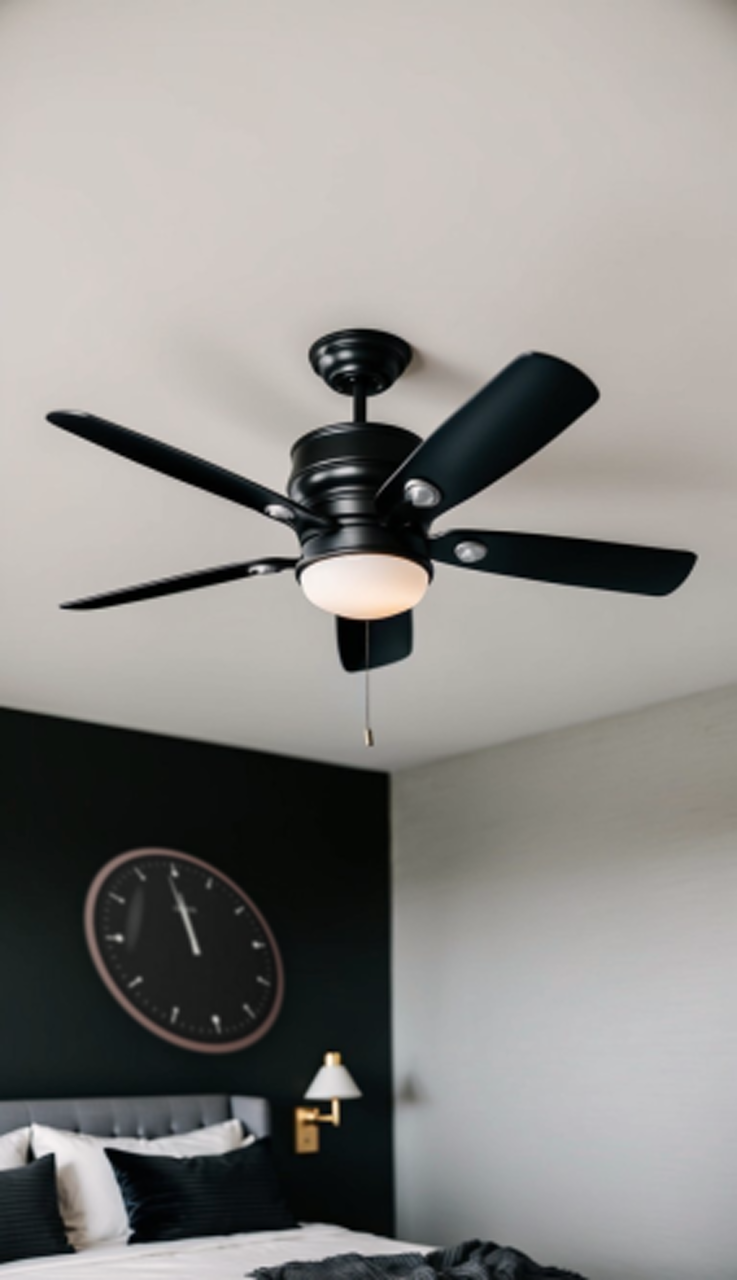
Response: 11:59
